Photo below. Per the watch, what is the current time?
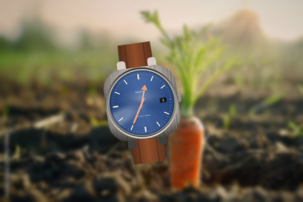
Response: 12:35
